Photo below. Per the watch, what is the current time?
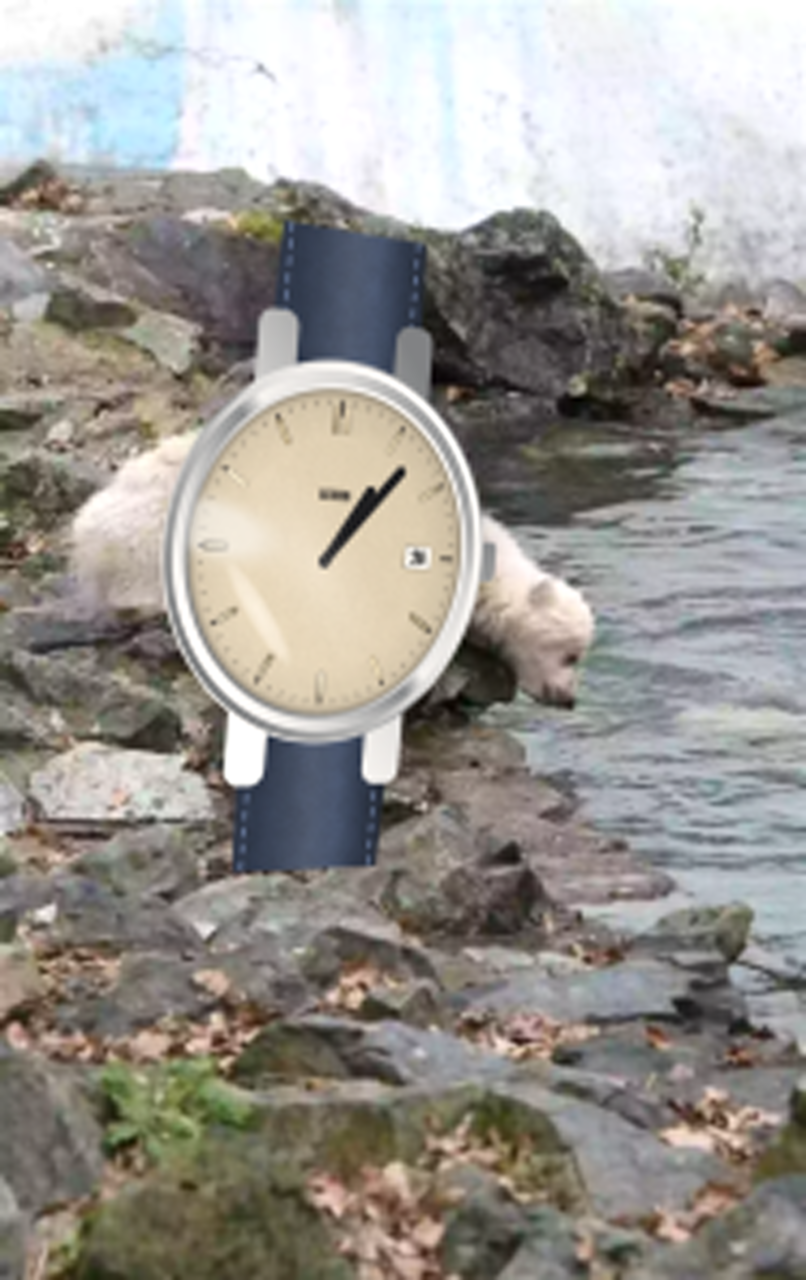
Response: 1:07
